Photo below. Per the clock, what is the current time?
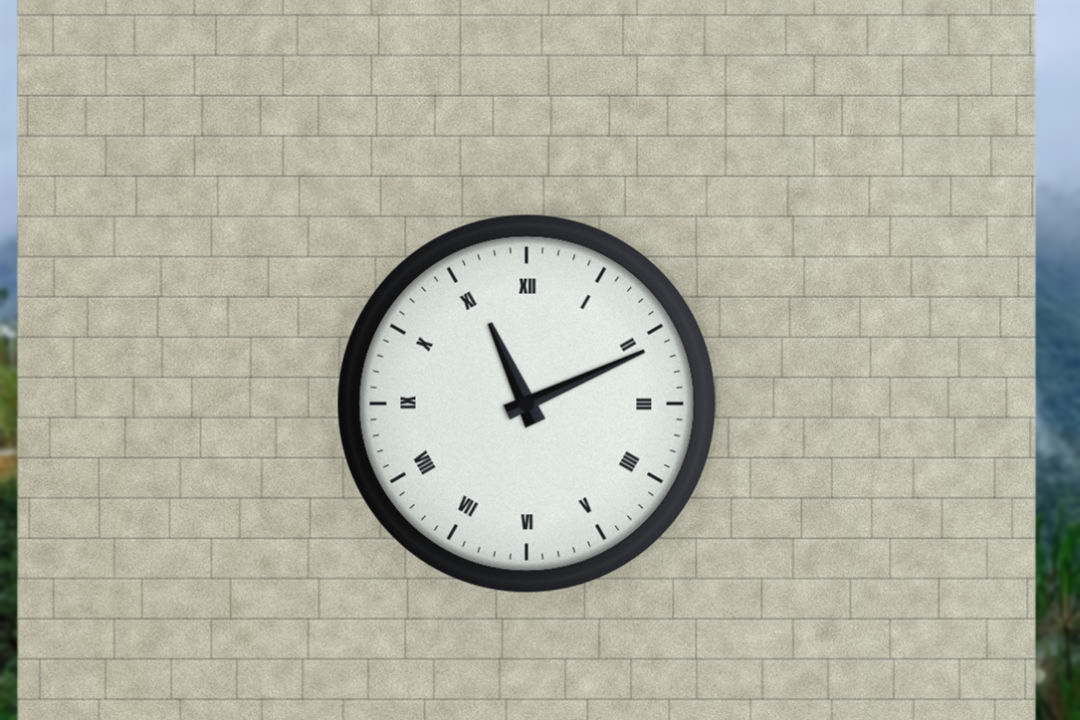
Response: 11:11
